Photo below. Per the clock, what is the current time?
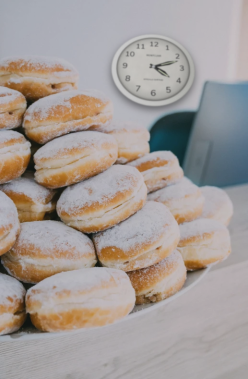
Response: 4:12
